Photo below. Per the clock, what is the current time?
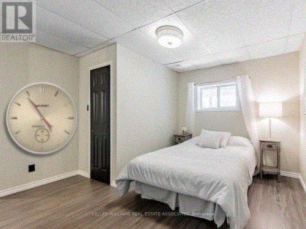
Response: 4:54
